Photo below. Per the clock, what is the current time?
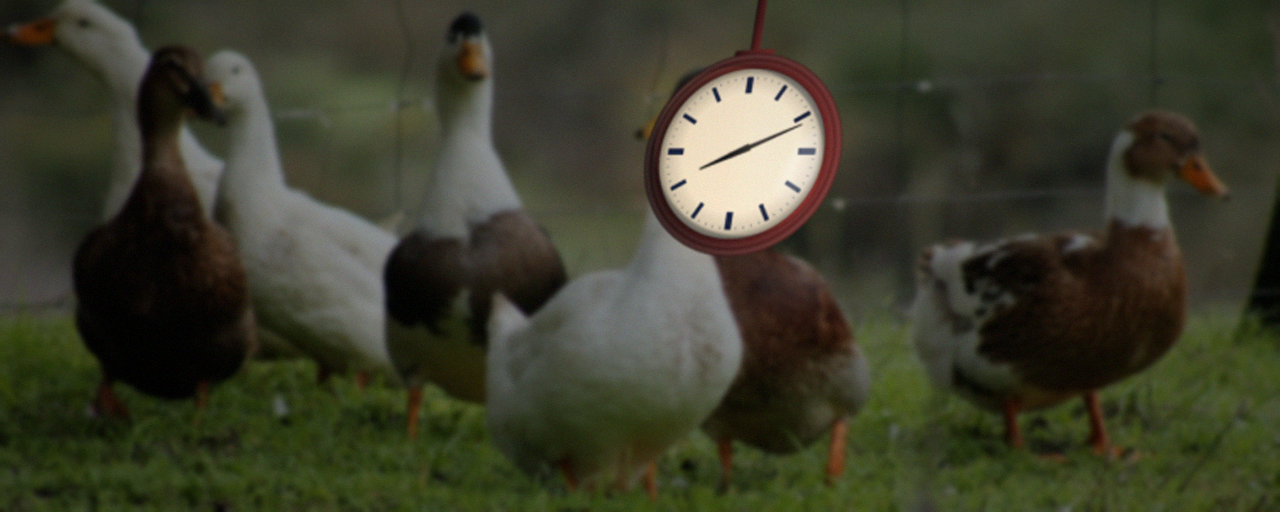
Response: 8:11
